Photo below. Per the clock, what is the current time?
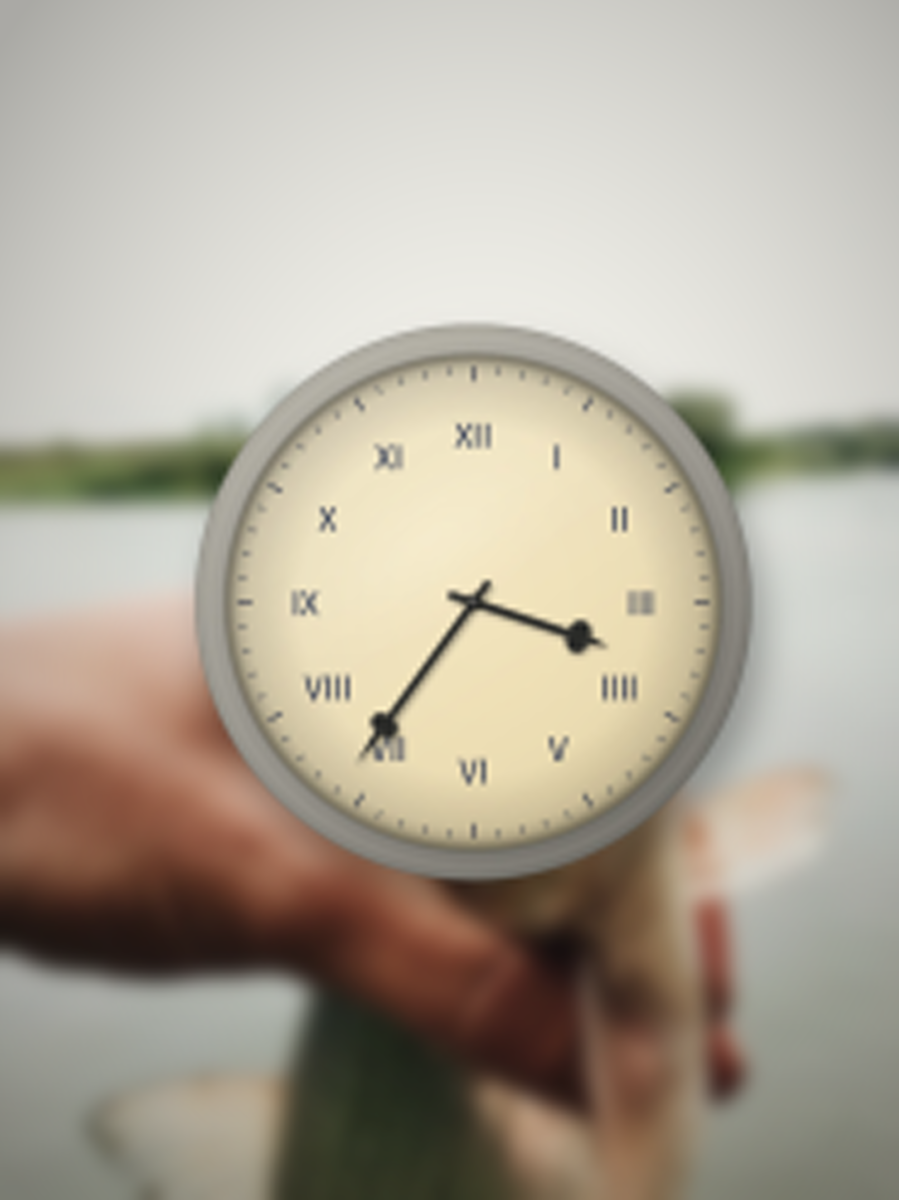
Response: 3:36
